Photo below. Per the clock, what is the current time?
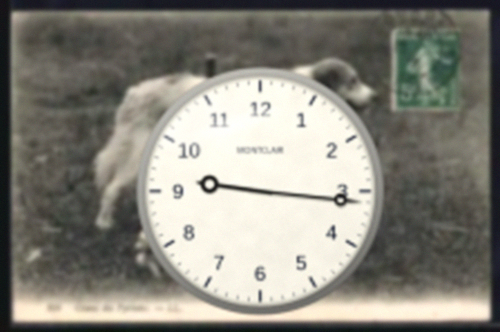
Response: 9:16
